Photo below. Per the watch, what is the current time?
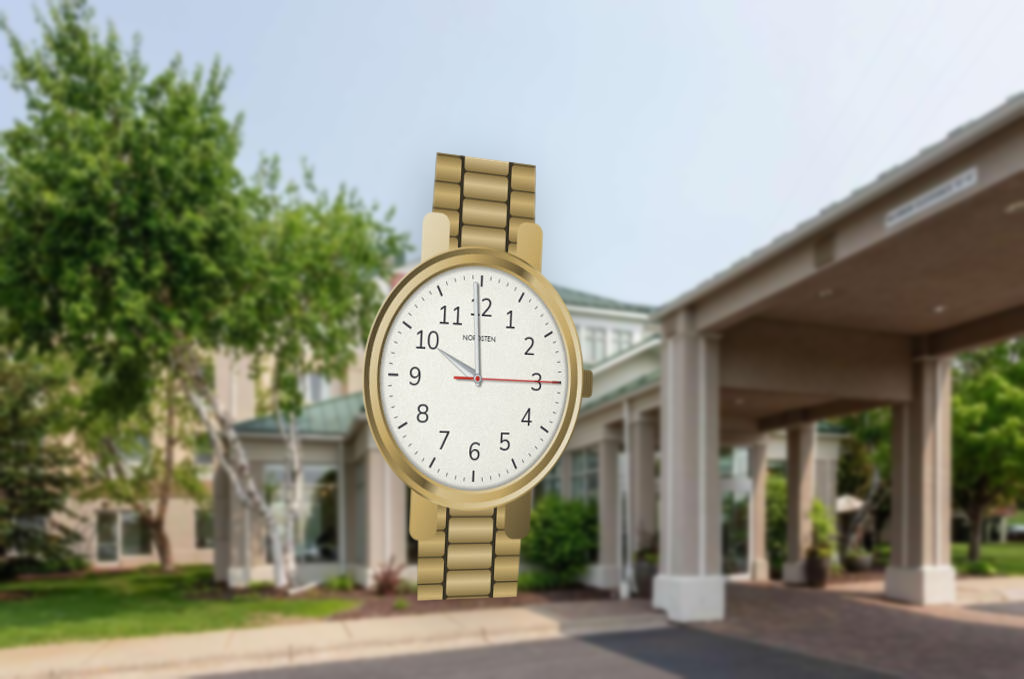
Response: 9:59:15
